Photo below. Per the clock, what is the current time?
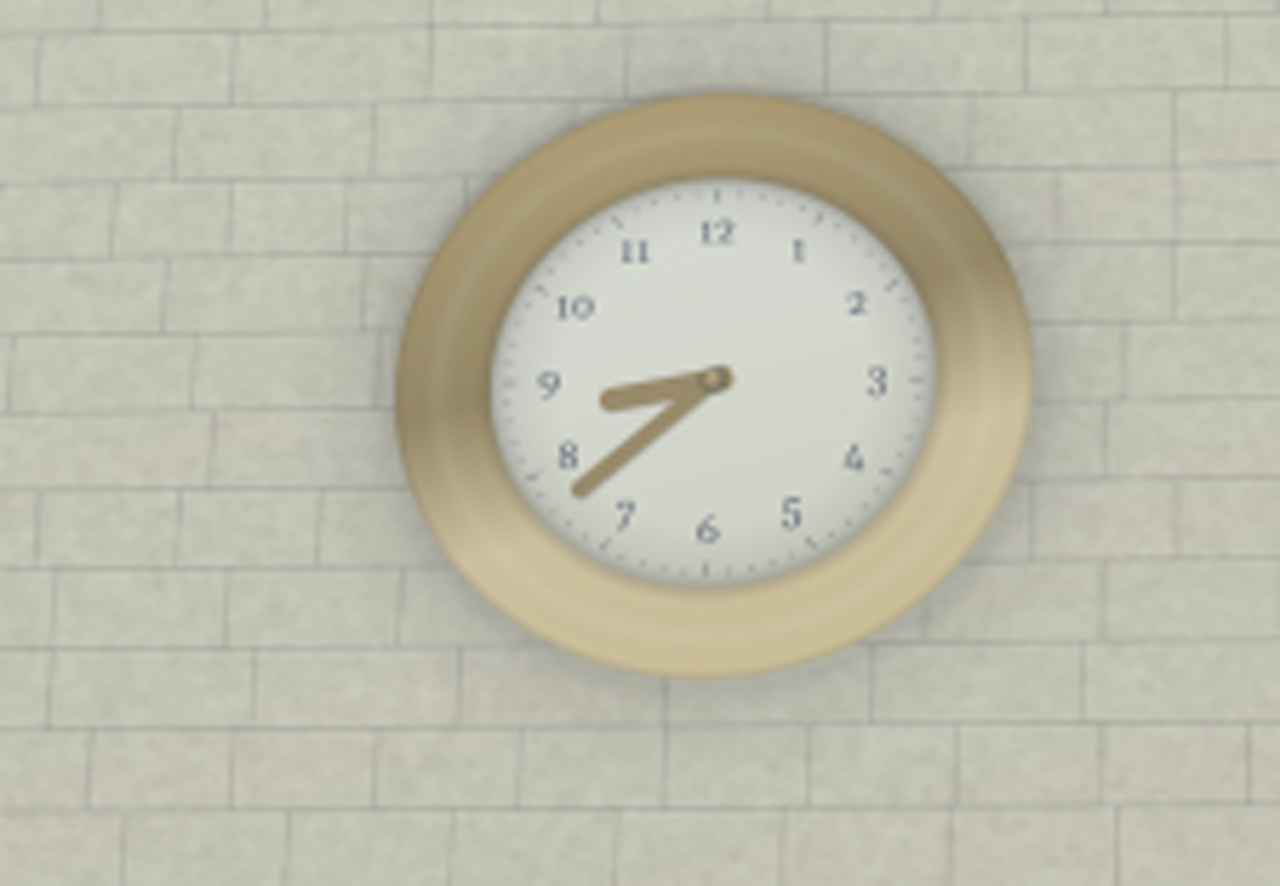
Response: 8:38
